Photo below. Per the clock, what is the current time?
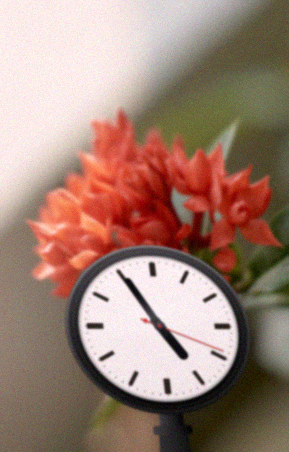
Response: 4:55:19
